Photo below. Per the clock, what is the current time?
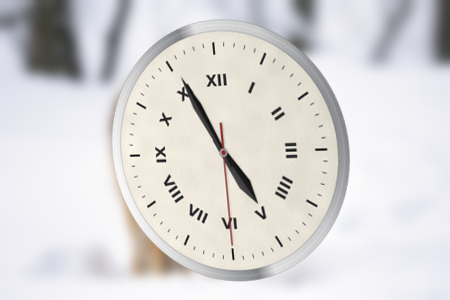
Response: 4:55:30
